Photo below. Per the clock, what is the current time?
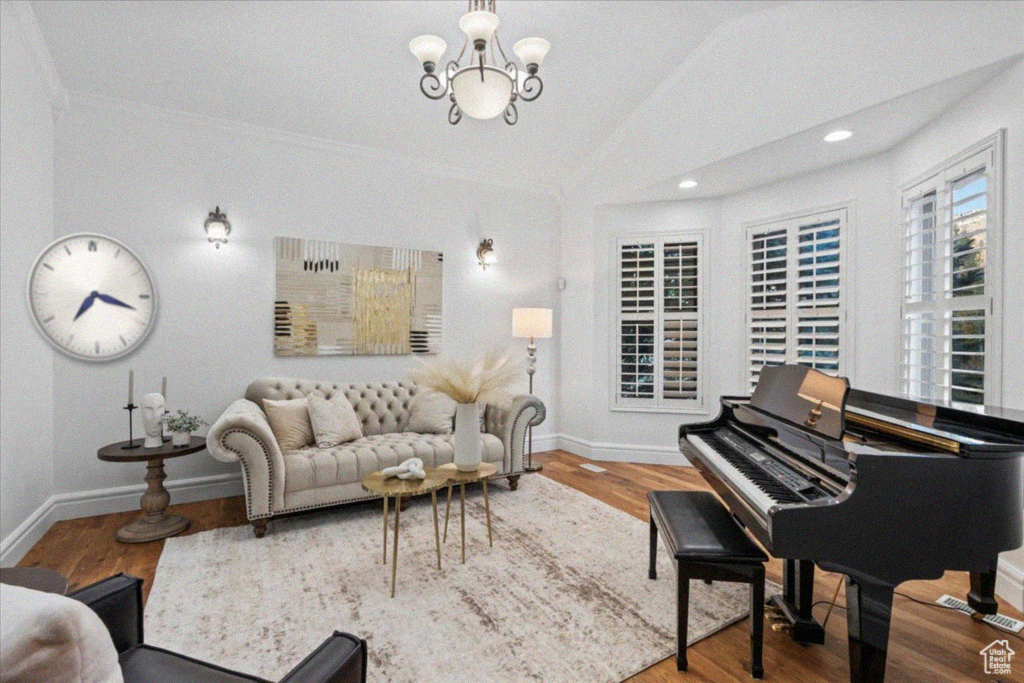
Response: 7:18
